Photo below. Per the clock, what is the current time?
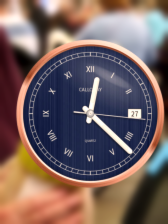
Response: 12:22:16
